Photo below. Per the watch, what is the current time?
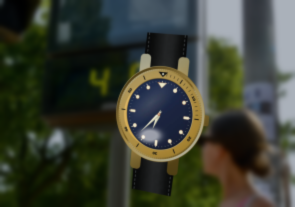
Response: 6:37
